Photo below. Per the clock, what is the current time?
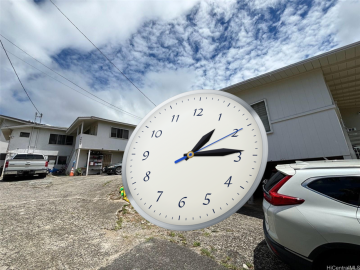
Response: 1:14:10
